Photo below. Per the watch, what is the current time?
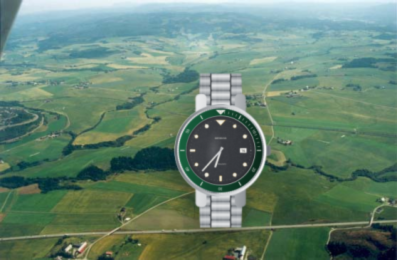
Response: 6:37
